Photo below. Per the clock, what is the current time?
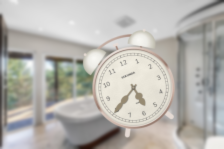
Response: 5:40
